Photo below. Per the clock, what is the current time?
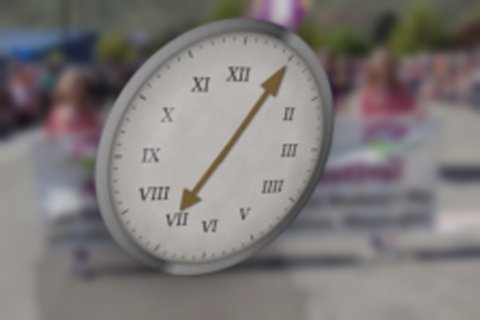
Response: 7:05
